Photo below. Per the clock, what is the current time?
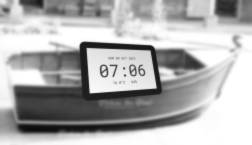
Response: 7:06
